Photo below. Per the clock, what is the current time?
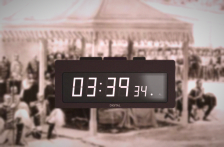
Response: 3:39:34
